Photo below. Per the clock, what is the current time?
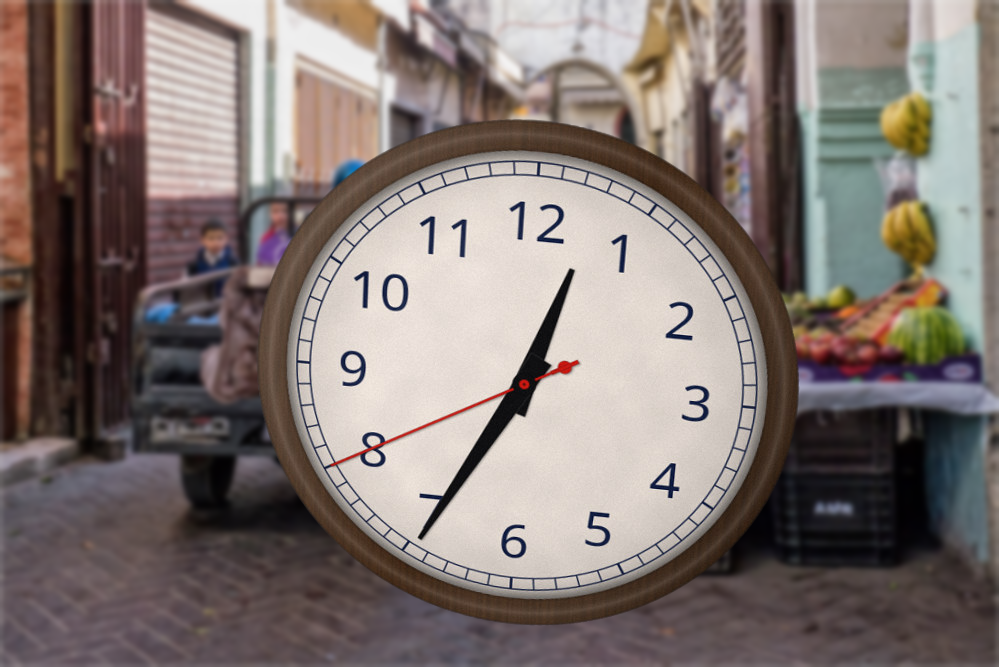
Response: 12:34:40
